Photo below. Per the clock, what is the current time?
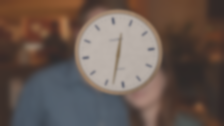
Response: 12:33
